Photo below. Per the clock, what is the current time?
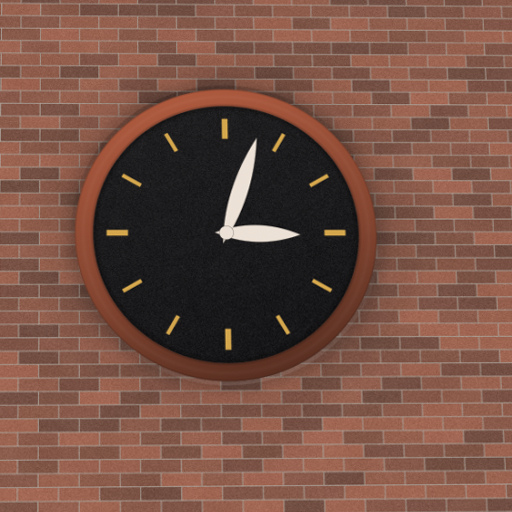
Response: 3:03
